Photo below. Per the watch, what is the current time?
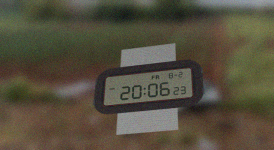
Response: 20:06:23
